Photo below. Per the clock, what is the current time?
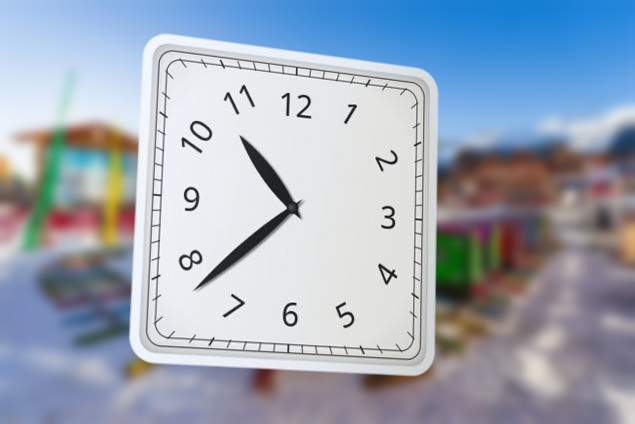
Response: 10:38
